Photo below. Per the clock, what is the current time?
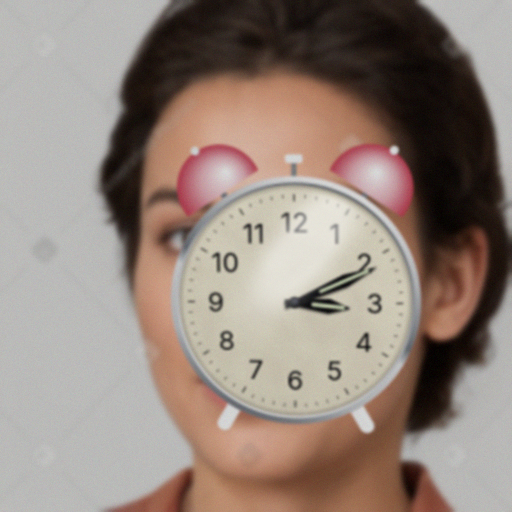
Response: 3:11
